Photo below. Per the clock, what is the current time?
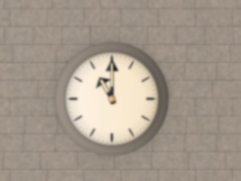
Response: 11:00
